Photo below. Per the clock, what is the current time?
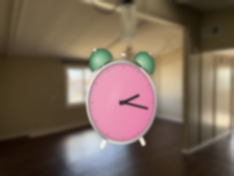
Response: 2:17
